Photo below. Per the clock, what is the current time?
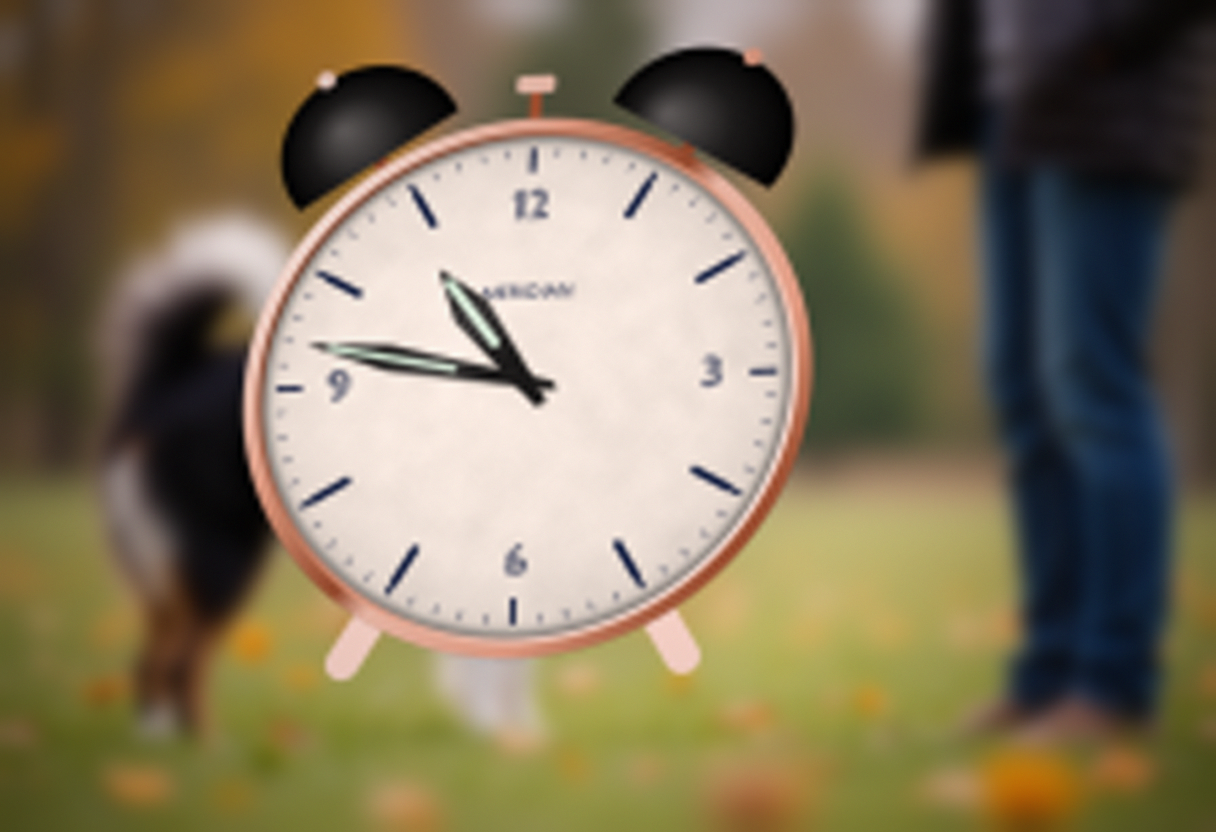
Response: 10:47
